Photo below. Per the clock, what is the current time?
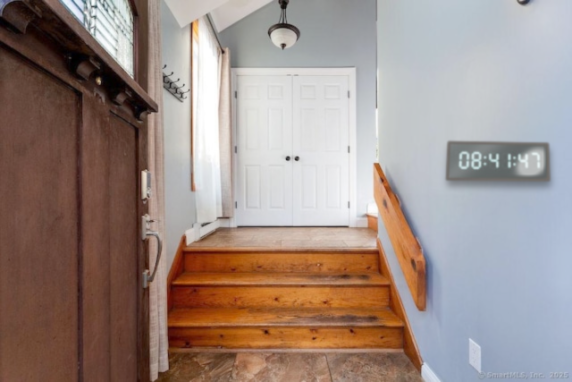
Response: 8:41:47
